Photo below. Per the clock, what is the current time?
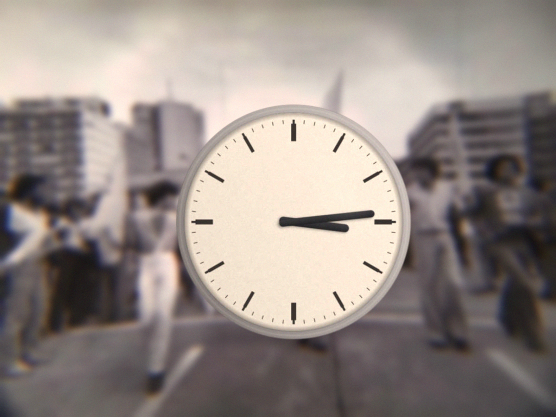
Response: 3:14
